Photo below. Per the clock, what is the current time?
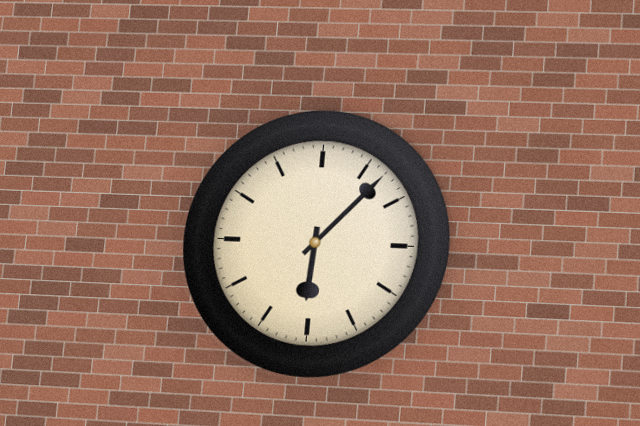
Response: 6:07
